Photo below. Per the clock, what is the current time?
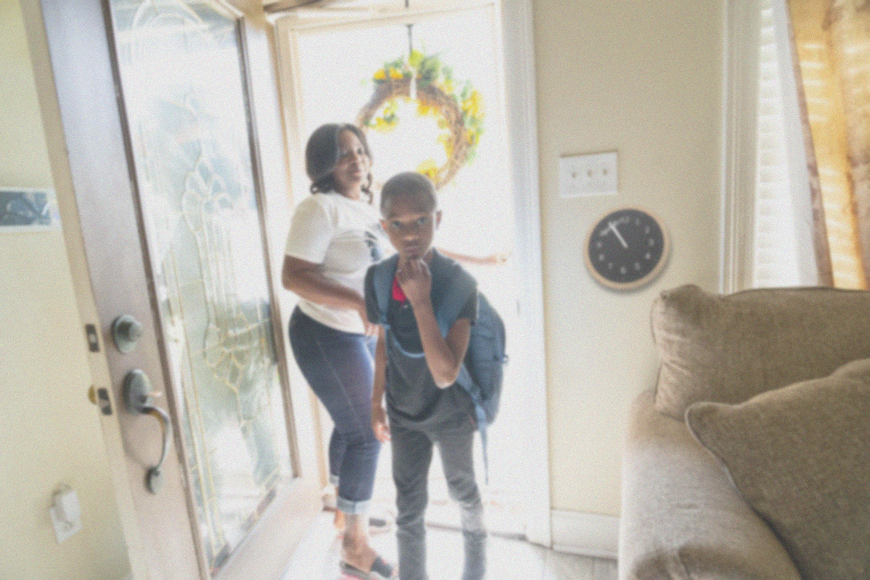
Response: 10:54
